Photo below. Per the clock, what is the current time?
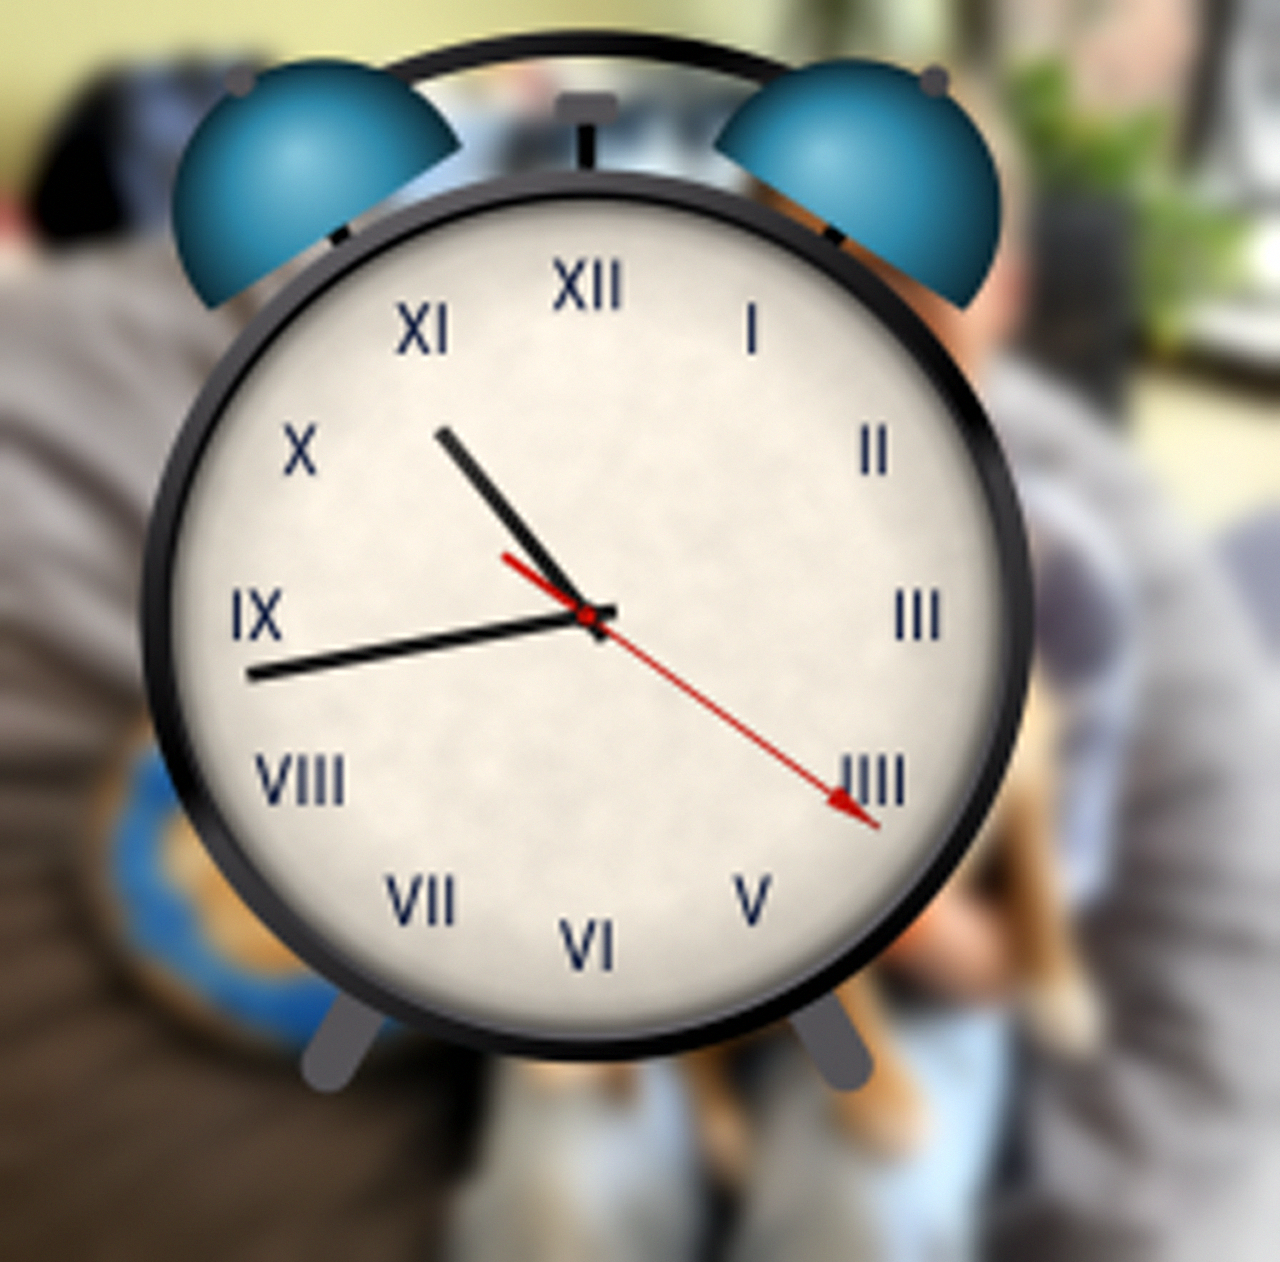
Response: 10:43:21
